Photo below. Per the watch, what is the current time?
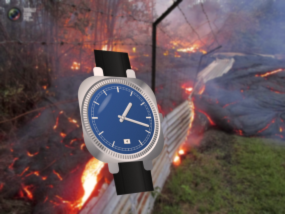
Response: 1:18
